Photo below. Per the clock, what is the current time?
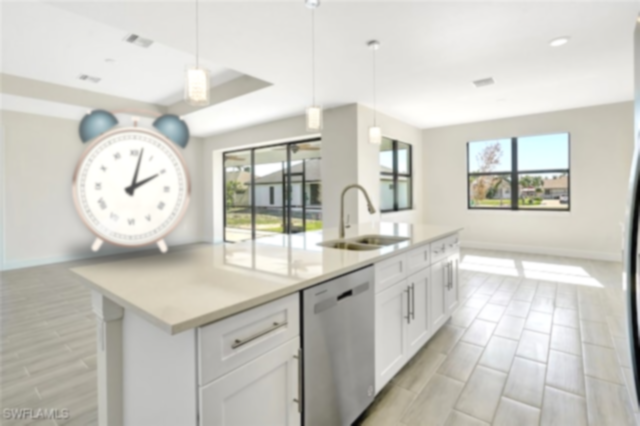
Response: 2:02
